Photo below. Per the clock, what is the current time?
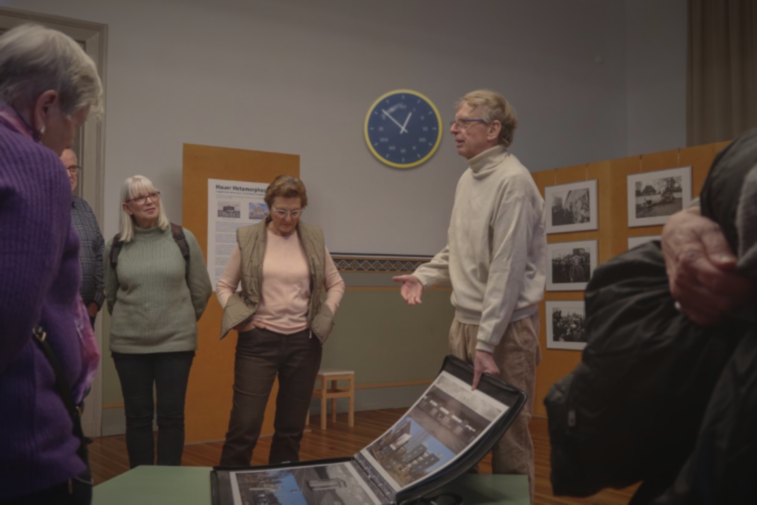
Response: 12:52
